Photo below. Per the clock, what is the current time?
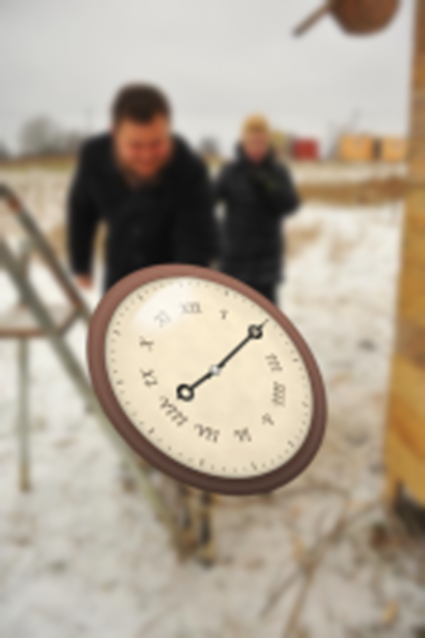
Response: 8:10
